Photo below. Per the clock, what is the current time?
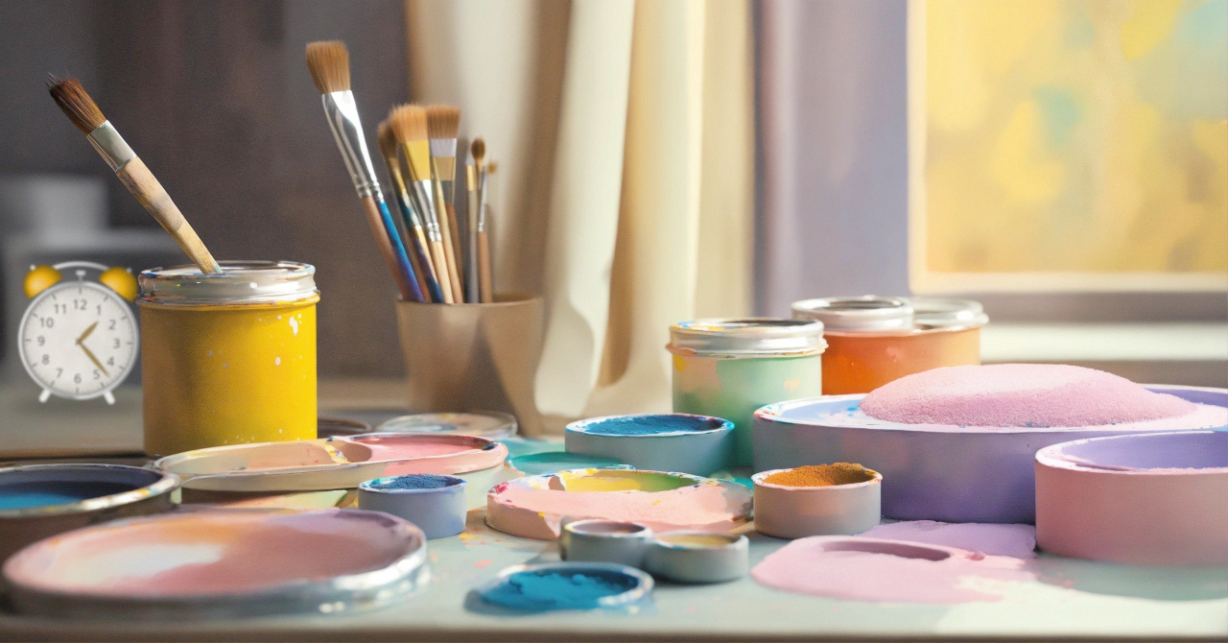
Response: 1:23
